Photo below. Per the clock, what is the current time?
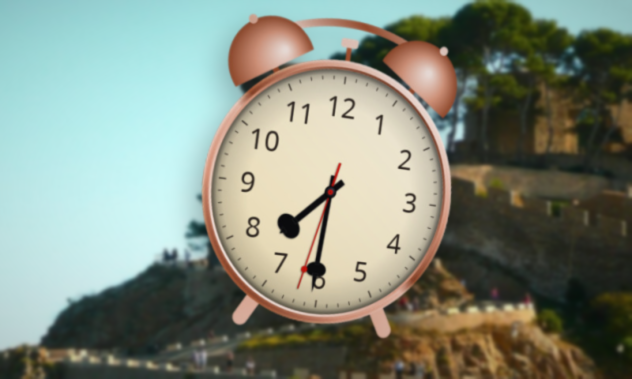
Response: 7:30:32
